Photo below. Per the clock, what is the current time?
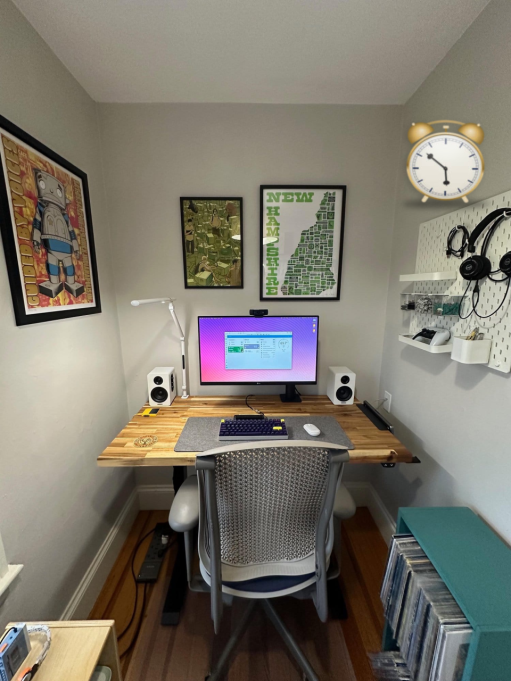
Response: 5:52
